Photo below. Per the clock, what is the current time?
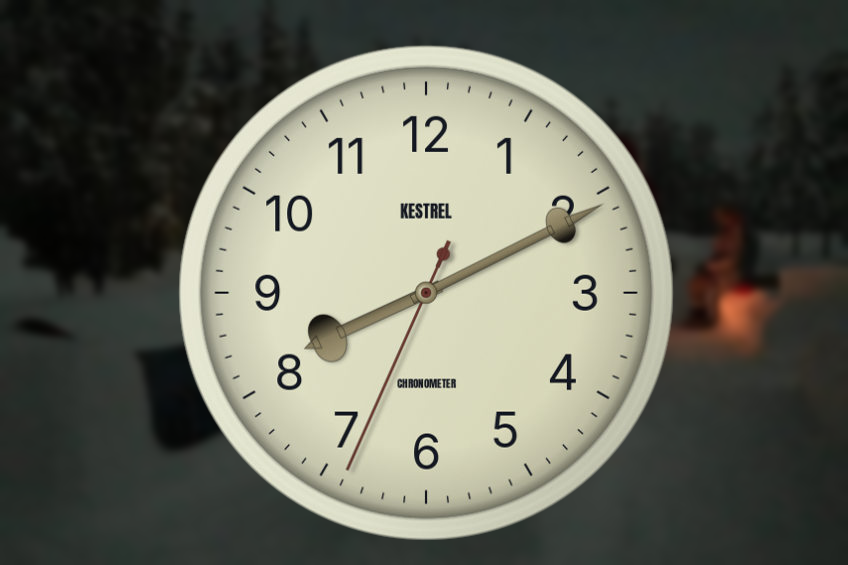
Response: 8:10:34
